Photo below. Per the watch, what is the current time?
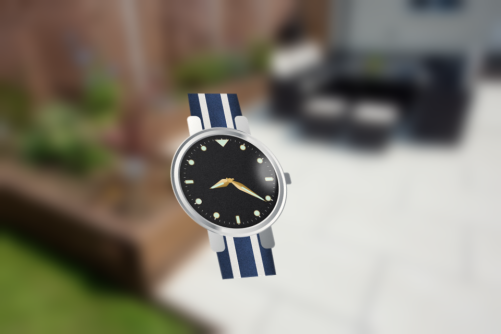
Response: 8:21
